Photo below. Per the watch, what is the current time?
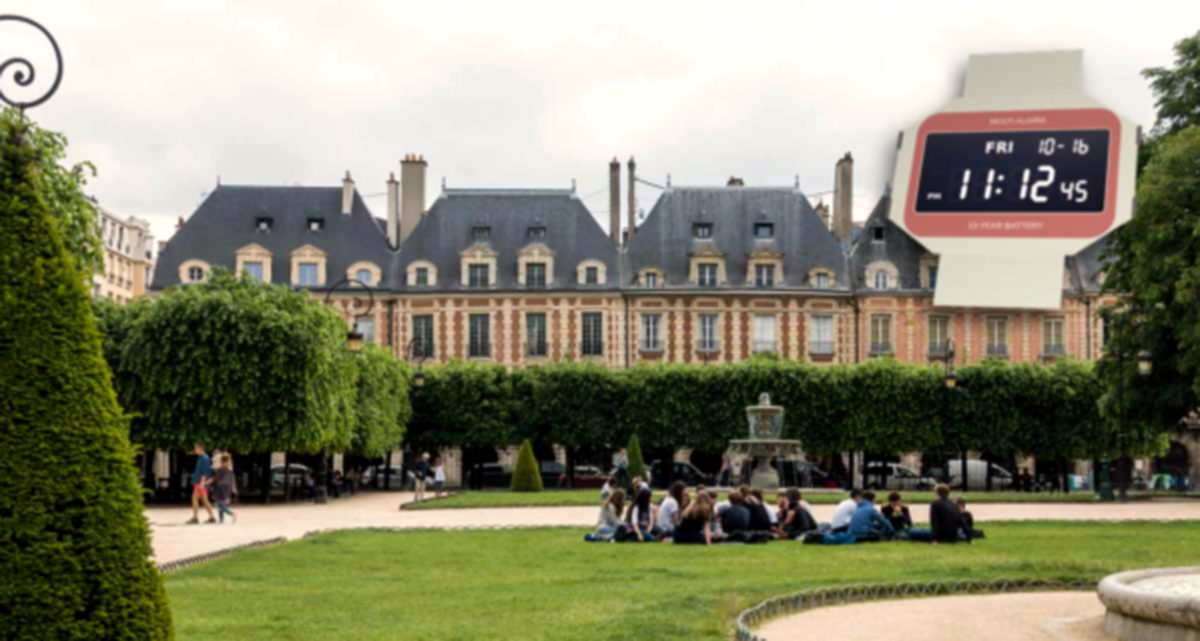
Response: 11:12:45
